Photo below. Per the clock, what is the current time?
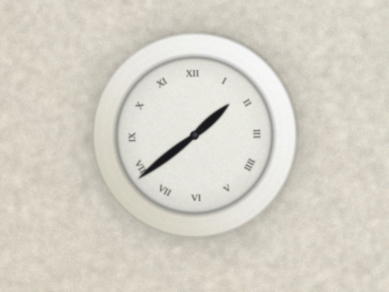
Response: 1:39
